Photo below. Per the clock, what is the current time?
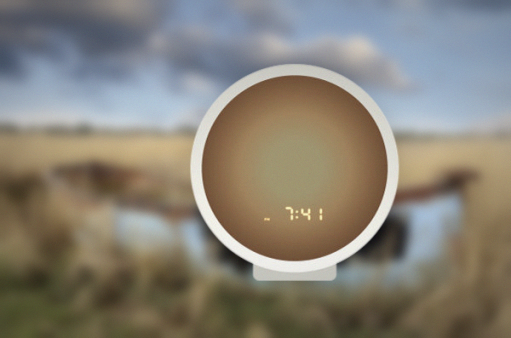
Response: 7:41
